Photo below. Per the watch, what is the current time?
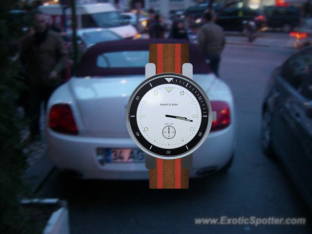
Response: 3:17
